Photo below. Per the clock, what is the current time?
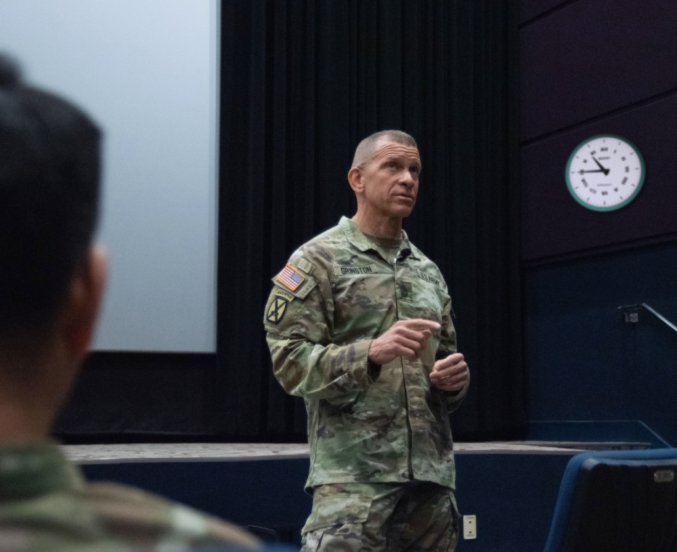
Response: 10:45
